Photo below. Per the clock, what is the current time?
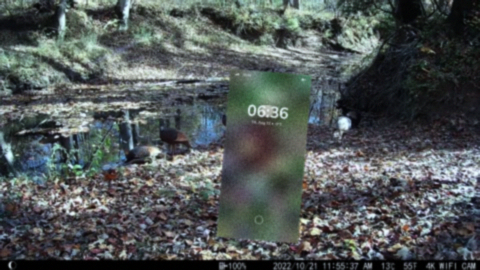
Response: 6:36
